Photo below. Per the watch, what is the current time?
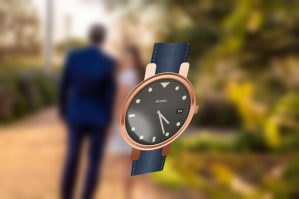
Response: 4:26
